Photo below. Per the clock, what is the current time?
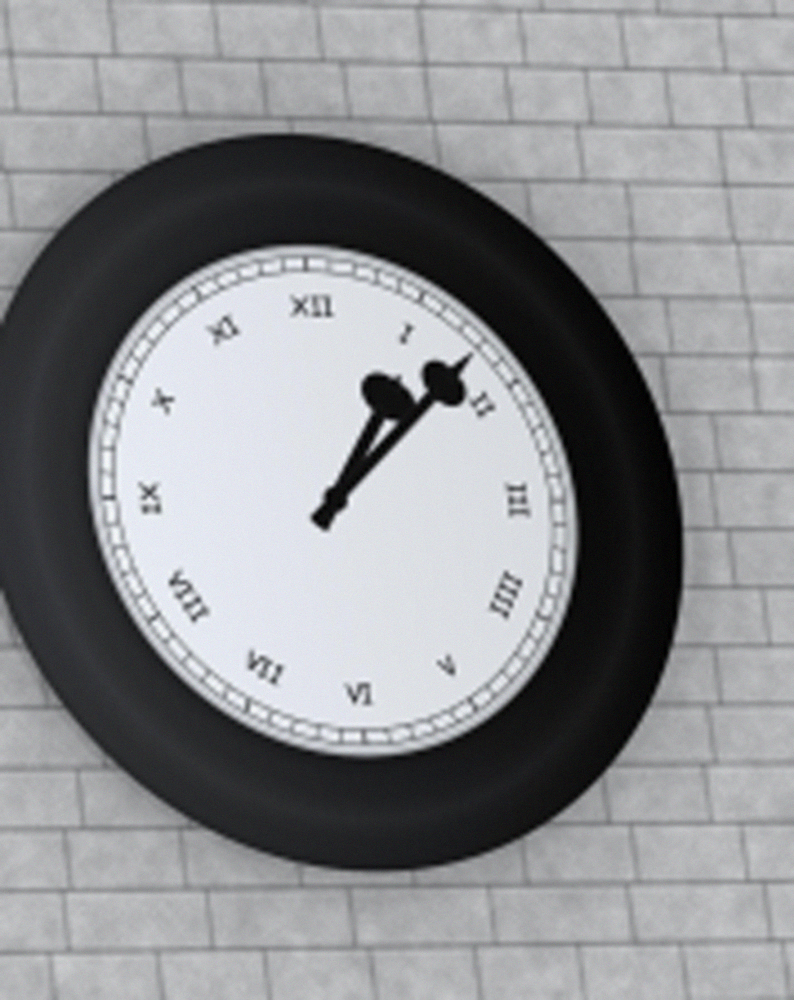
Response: 1:08
